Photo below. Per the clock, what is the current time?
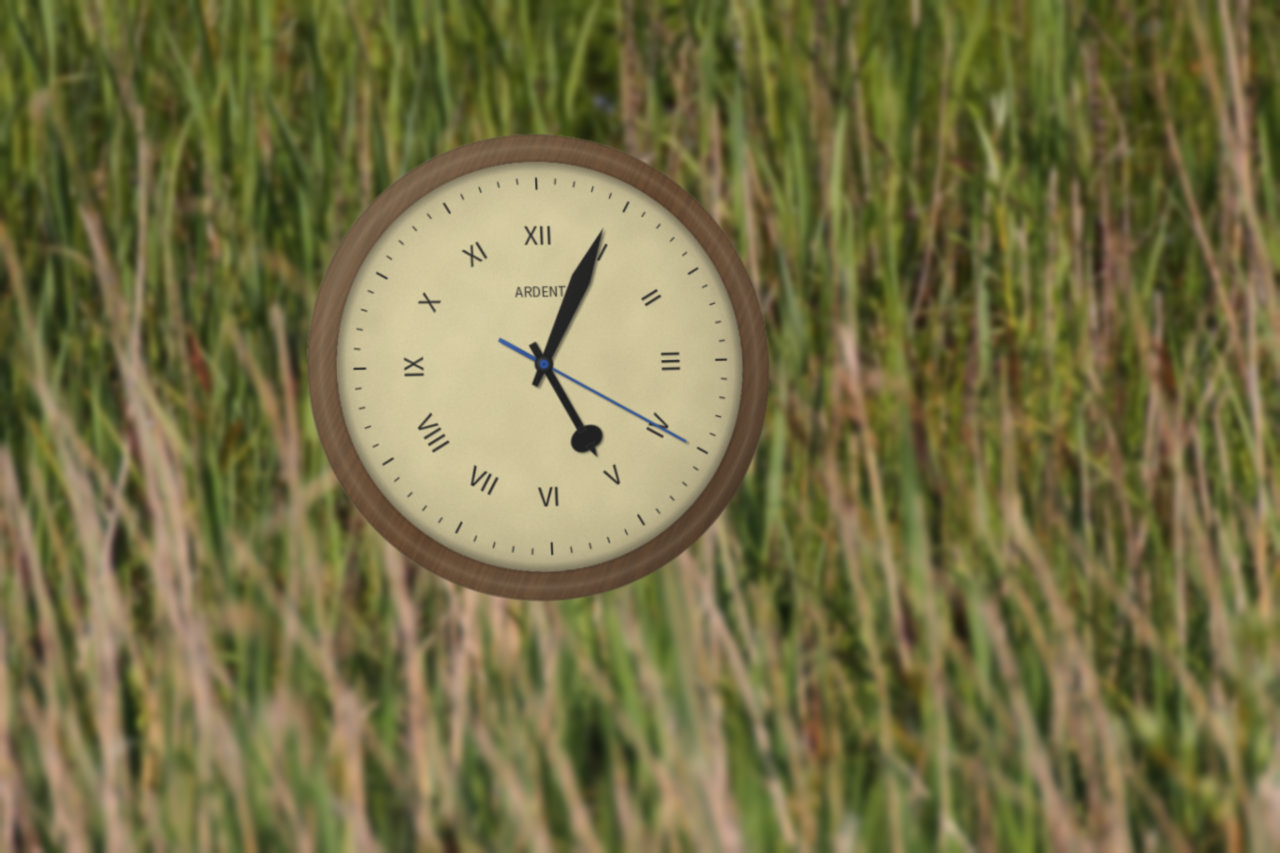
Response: 5:04:20
